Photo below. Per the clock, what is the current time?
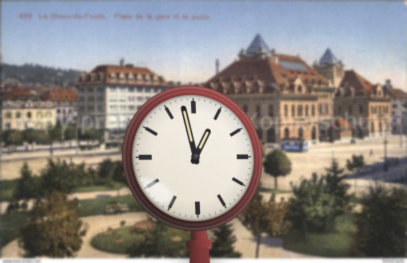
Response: 12:58
